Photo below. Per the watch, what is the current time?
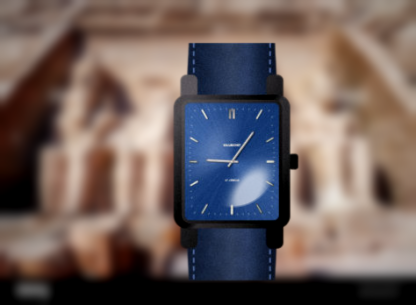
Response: 9:06
